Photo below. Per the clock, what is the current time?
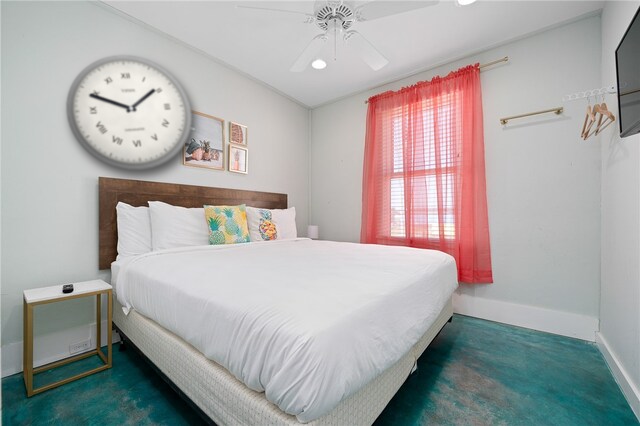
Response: 1:49
